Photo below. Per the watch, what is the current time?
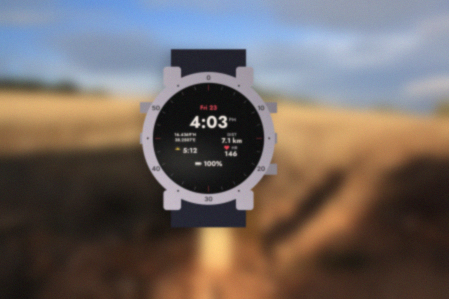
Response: 4:03
